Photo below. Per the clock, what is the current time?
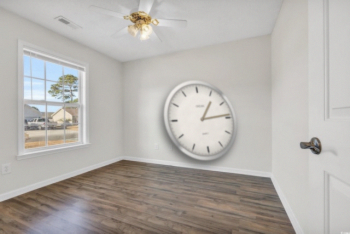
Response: 1:14
